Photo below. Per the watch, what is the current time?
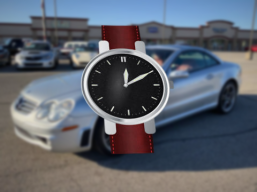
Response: 12:10
